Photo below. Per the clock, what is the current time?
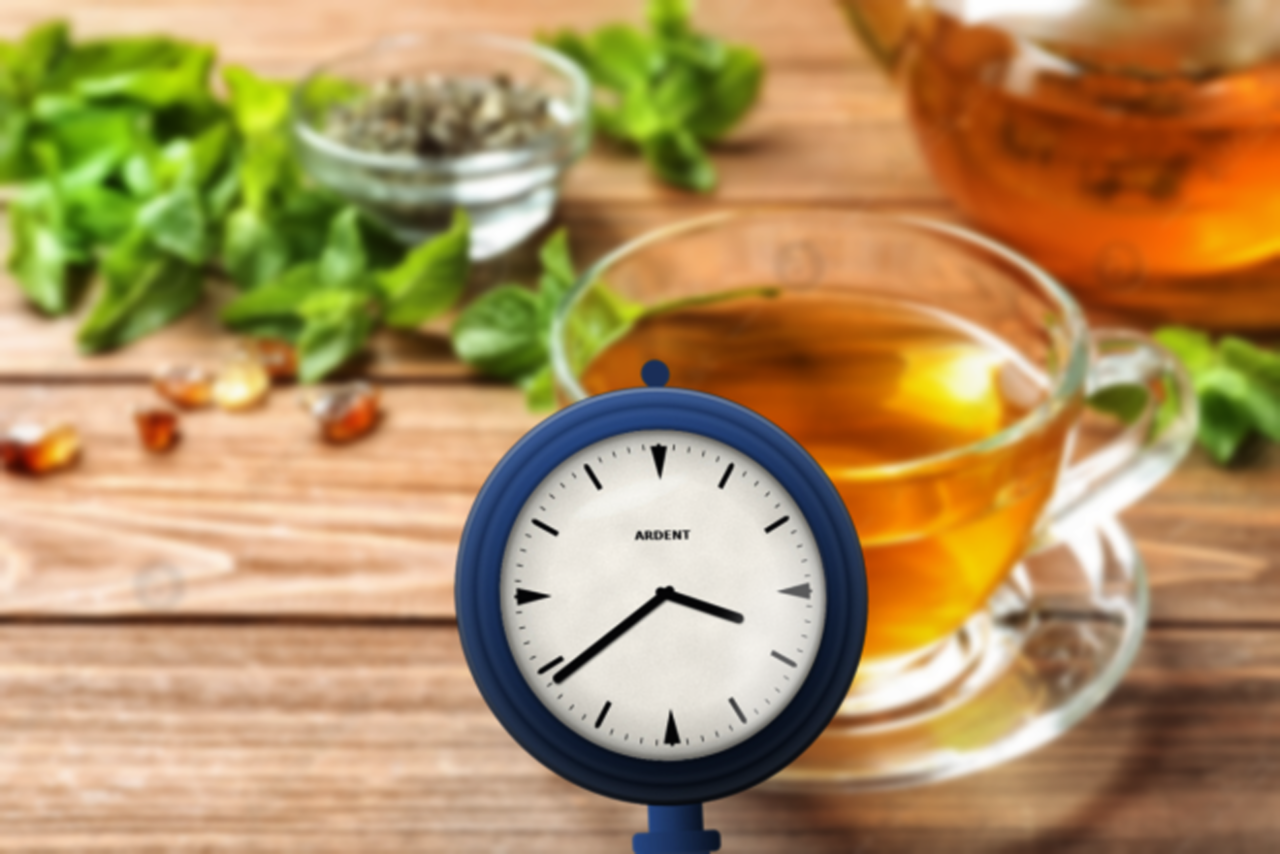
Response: 3:39
